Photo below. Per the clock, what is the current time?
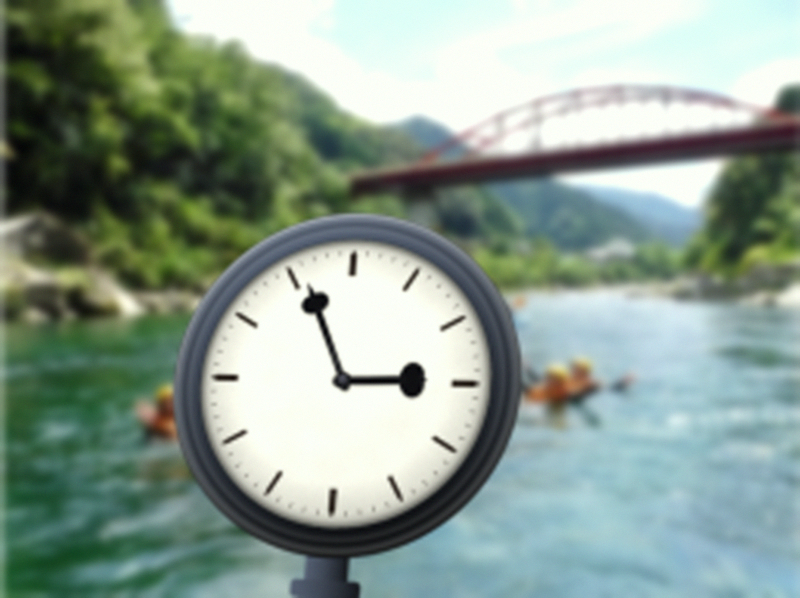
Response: 2:56
